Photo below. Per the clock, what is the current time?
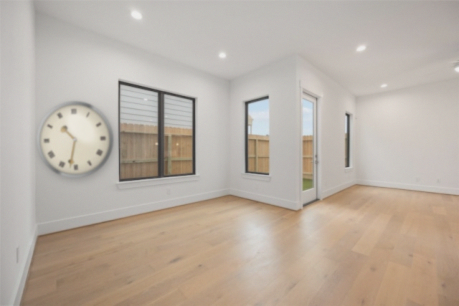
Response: 10:32
